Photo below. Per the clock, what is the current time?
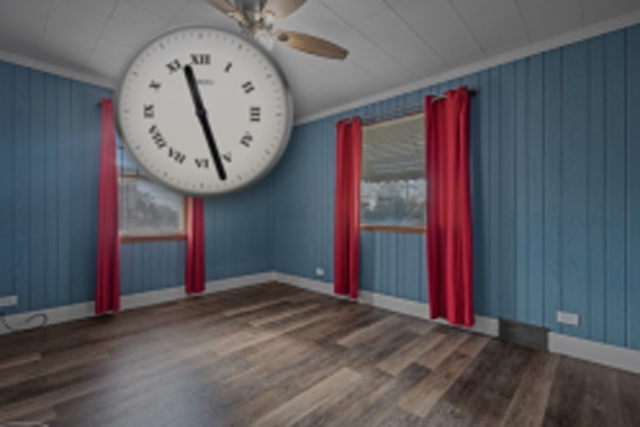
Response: 11:27
